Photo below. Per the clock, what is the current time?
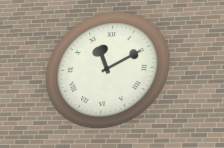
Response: 11:10
